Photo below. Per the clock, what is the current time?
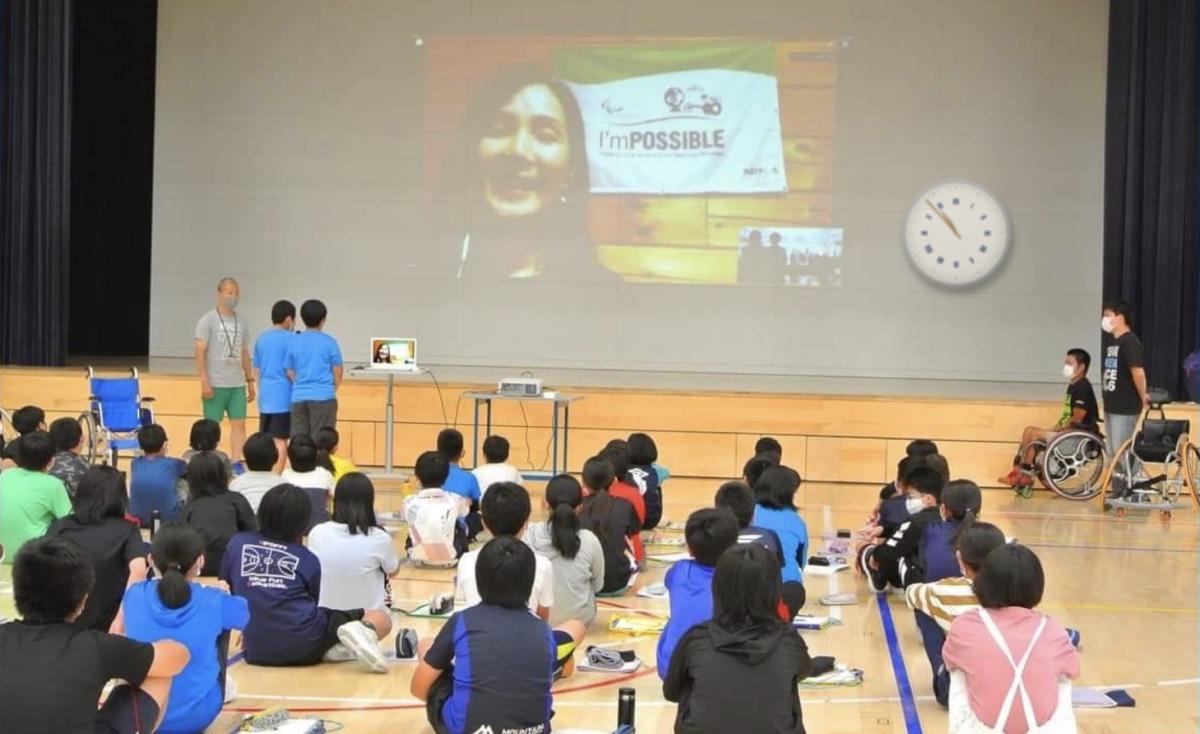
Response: 10:53
